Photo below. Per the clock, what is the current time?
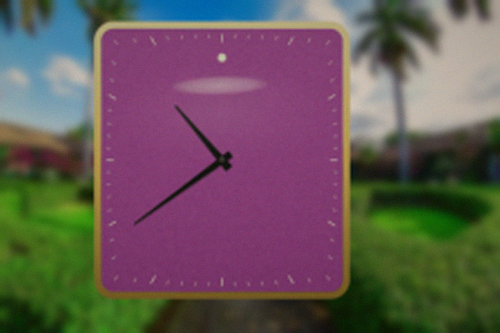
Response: 10:39
